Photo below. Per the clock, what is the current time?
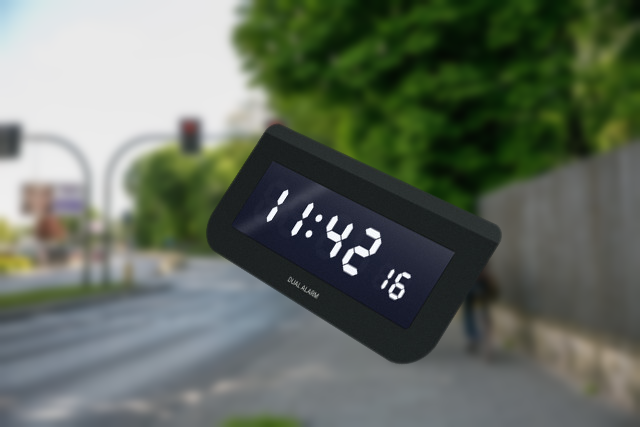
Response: 11:42:16
